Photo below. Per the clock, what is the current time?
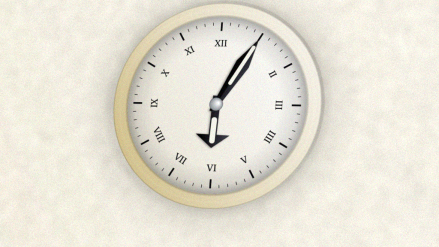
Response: 6:05
